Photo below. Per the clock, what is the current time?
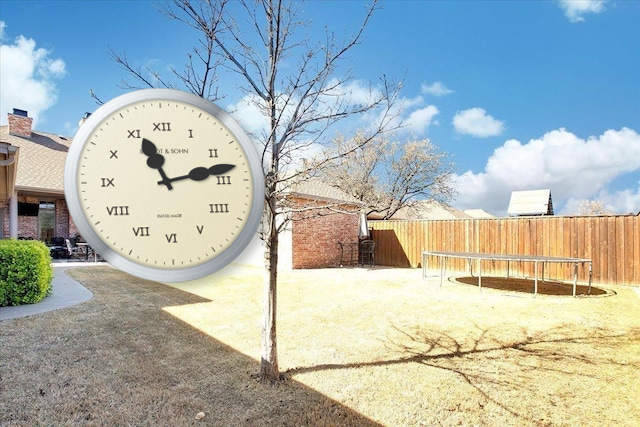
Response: 11:13
